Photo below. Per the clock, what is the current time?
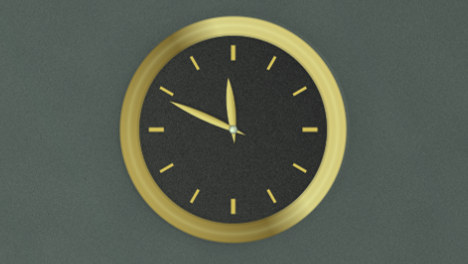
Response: 11:49
